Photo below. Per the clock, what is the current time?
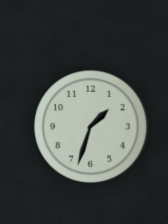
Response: 1:33
